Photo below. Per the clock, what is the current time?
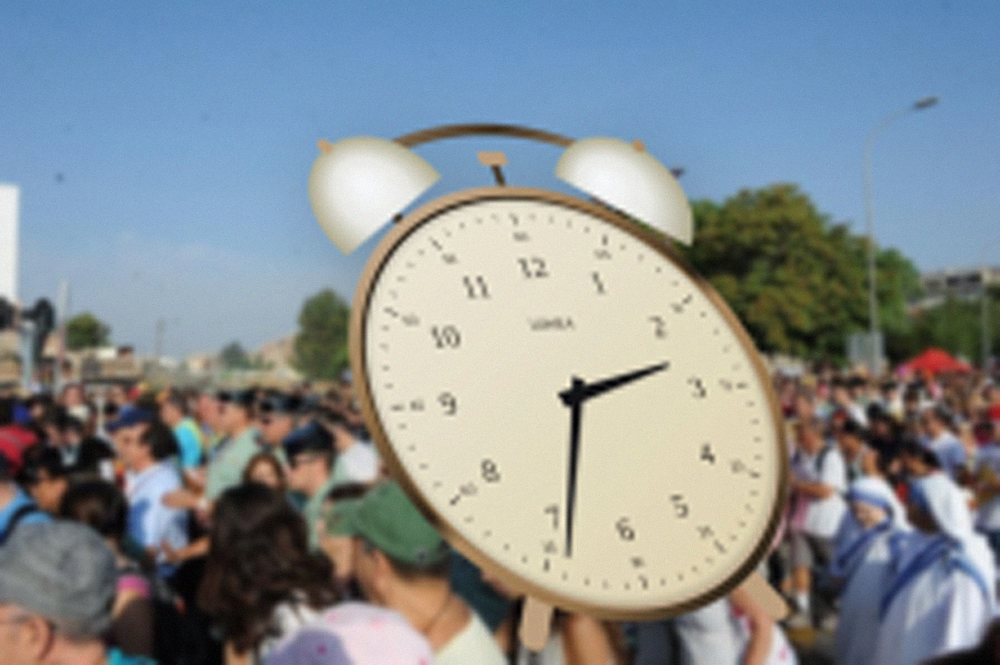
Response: 2:34
